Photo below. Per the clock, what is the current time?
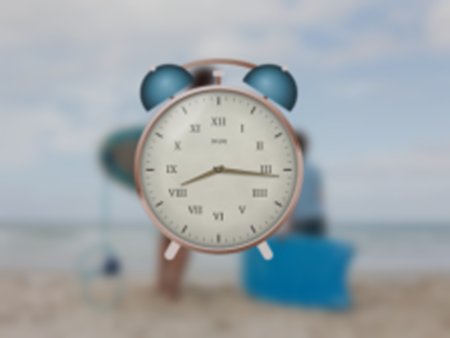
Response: 8:16
